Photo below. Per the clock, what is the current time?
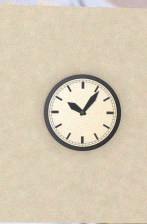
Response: 10:06
